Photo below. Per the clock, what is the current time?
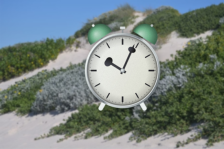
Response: 10:04
